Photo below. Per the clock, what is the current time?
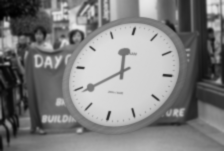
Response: 11:39
